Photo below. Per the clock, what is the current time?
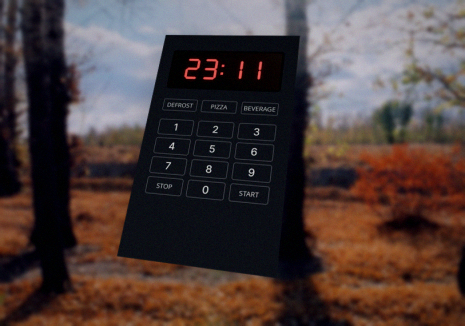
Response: 23:11
